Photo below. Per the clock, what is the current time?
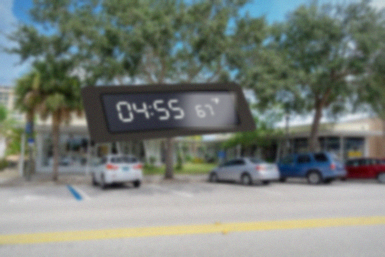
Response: 4:55
